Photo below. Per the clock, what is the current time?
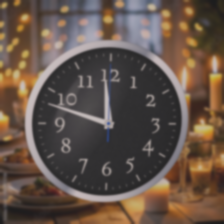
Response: 11:48:00
